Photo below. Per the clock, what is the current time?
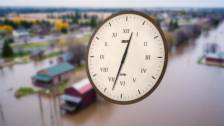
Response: 12:33
